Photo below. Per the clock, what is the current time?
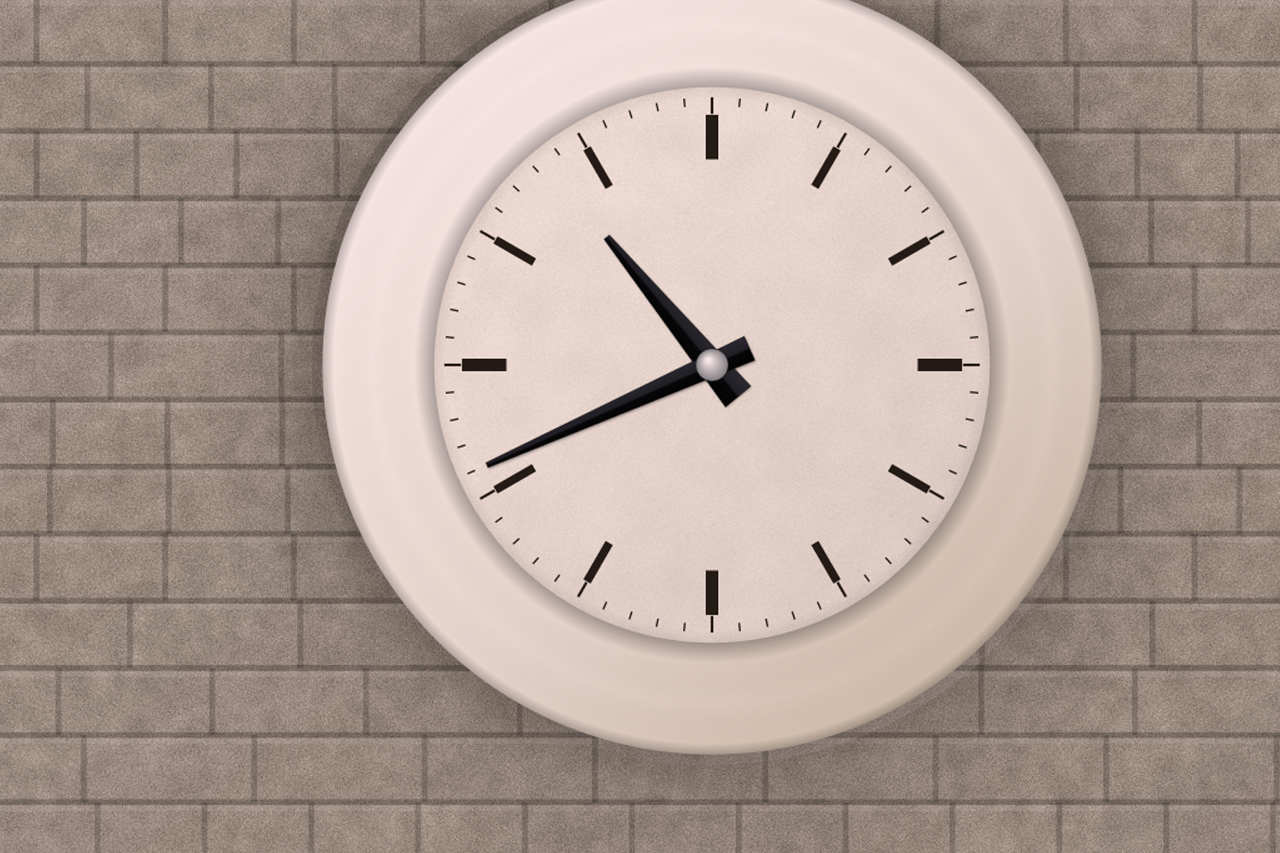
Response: 10:41
